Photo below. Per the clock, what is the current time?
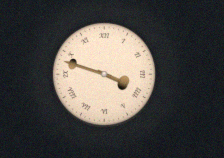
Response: 3:48
